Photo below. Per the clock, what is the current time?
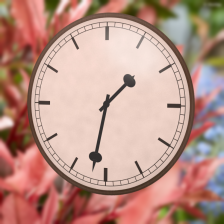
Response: 1:32
